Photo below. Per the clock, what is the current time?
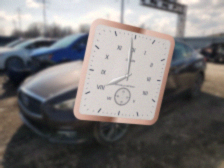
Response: 7:59
